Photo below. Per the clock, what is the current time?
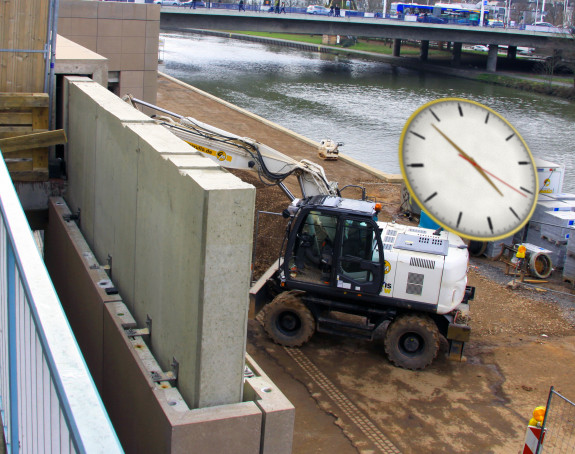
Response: 4:53:21
